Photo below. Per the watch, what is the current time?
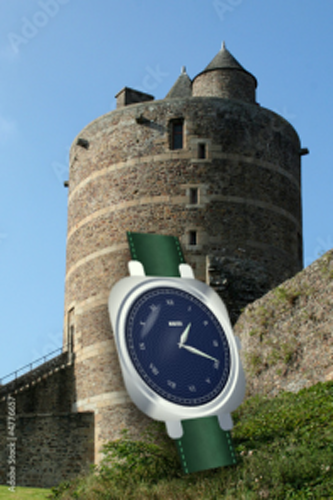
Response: 1:19
